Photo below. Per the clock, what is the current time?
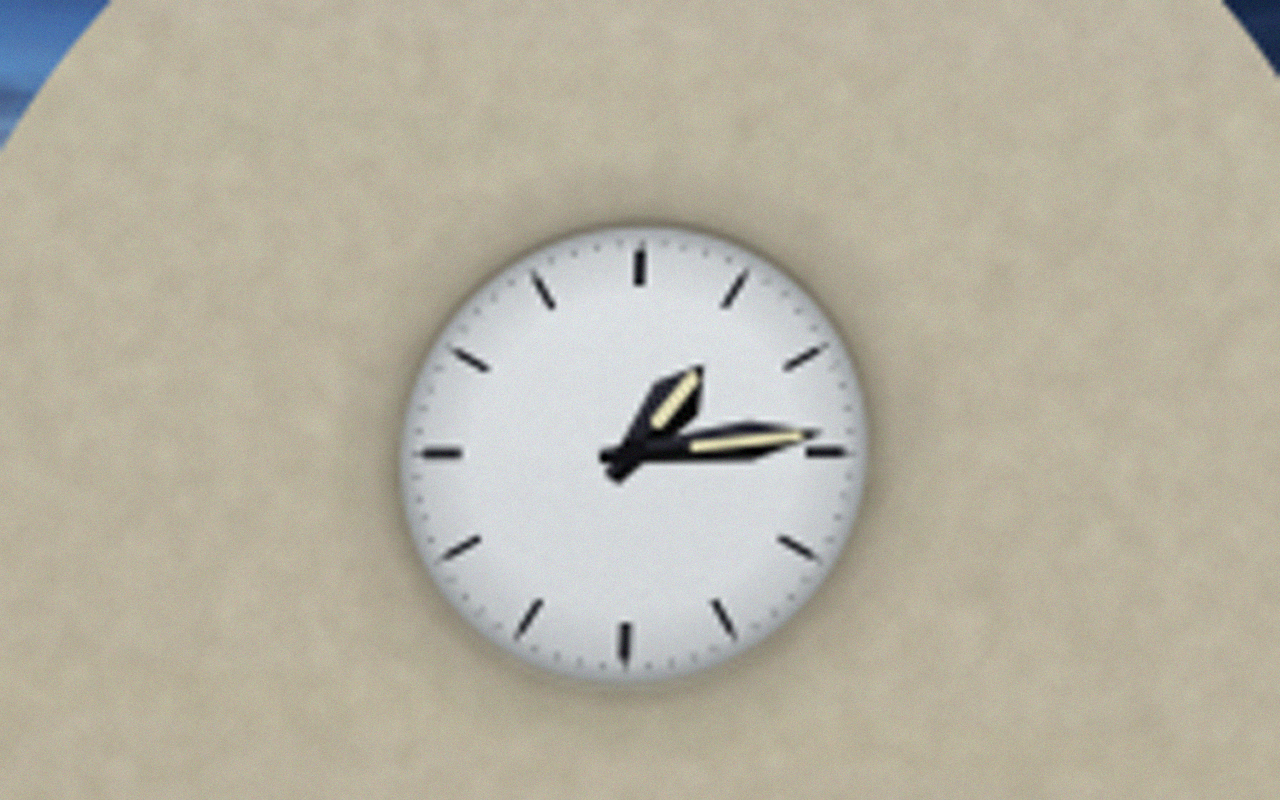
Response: 1:14
